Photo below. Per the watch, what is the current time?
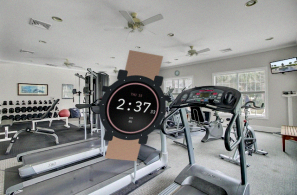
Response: 2:37
